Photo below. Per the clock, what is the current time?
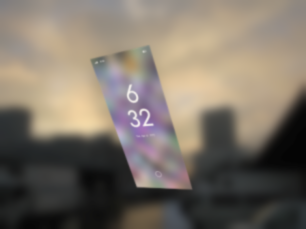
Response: 6:32
